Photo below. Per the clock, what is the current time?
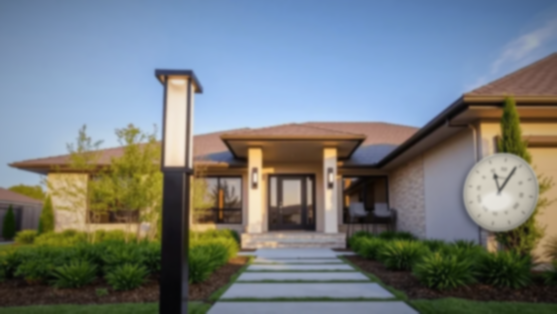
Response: 11:04
